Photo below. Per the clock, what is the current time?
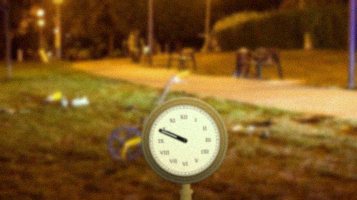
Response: 9:49
